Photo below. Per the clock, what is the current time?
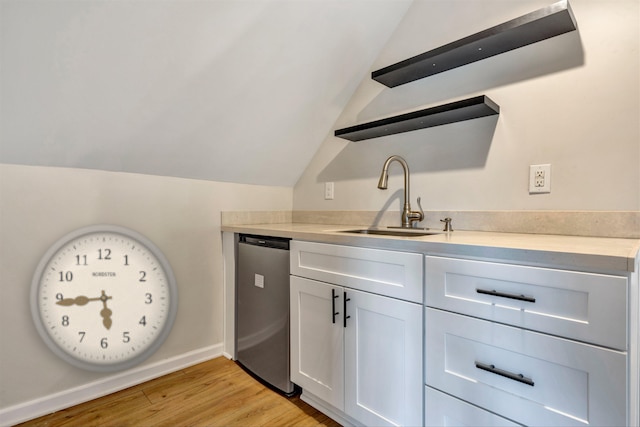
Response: 5:44
